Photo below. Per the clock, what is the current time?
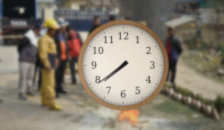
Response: 7:39
